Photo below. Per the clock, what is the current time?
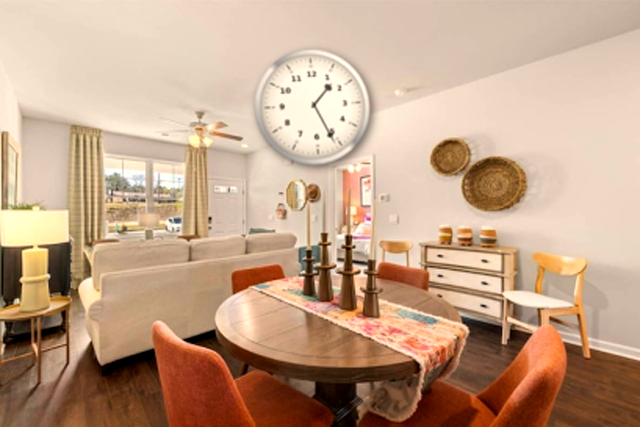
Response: 1:26
